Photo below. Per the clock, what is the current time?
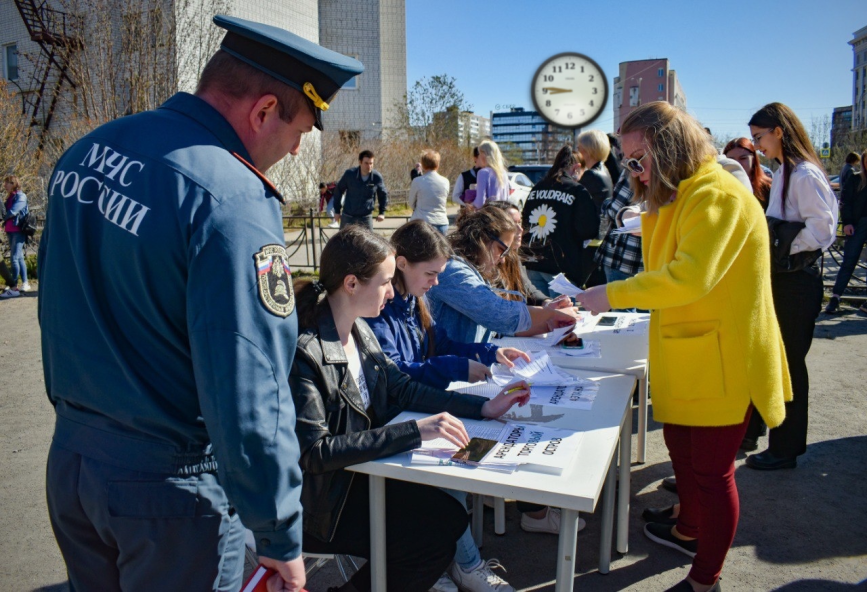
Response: 8:46
